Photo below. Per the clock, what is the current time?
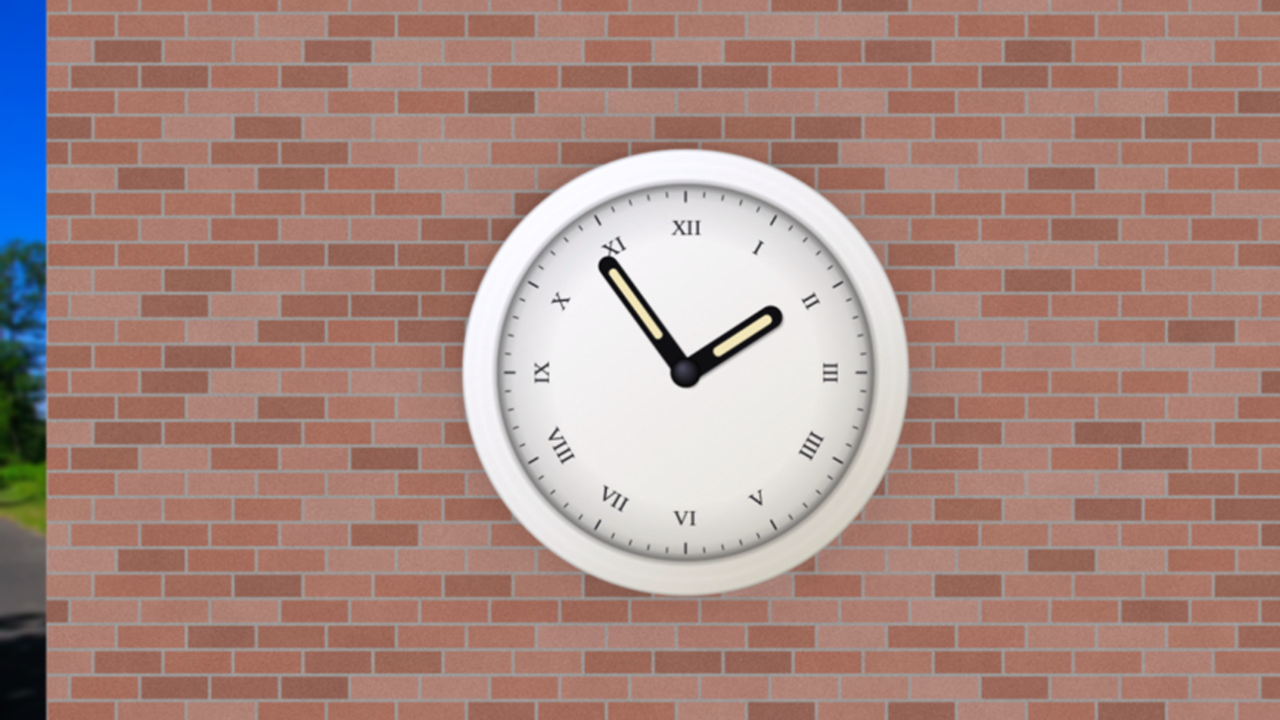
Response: 1:54
